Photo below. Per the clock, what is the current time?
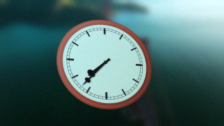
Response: 7:37
